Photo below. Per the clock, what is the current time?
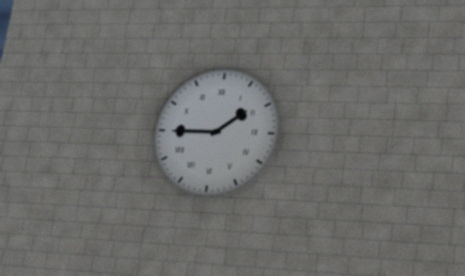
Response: 1:45
